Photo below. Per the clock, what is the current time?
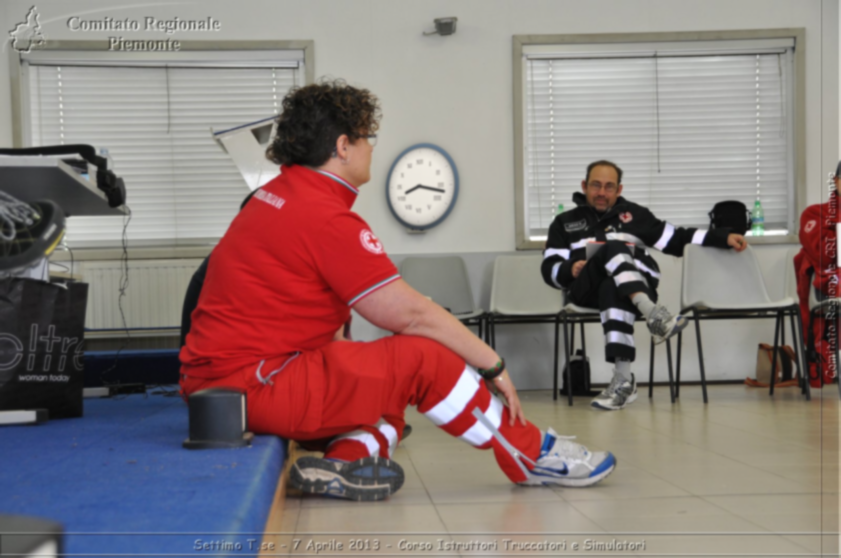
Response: 8:17
